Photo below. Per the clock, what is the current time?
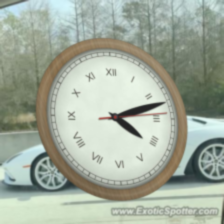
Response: 4:12:14
